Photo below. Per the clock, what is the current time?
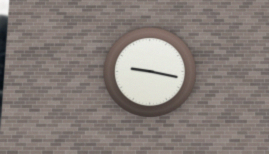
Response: 9:17
